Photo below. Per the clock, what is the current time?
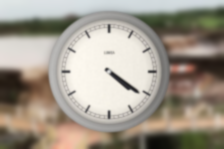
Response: 4:21
